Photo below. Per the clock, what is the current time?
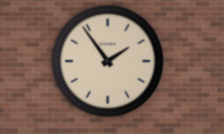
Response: 1:54
